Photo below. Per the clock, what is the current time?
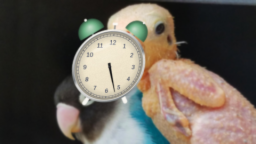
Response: 5:27
